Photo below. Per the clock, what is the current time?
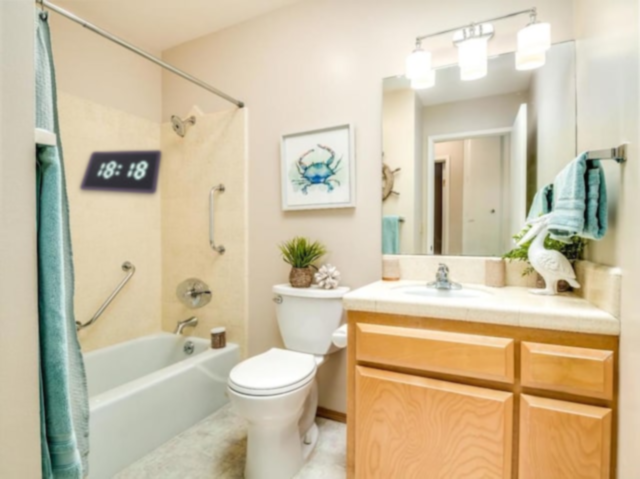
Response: 18:18
